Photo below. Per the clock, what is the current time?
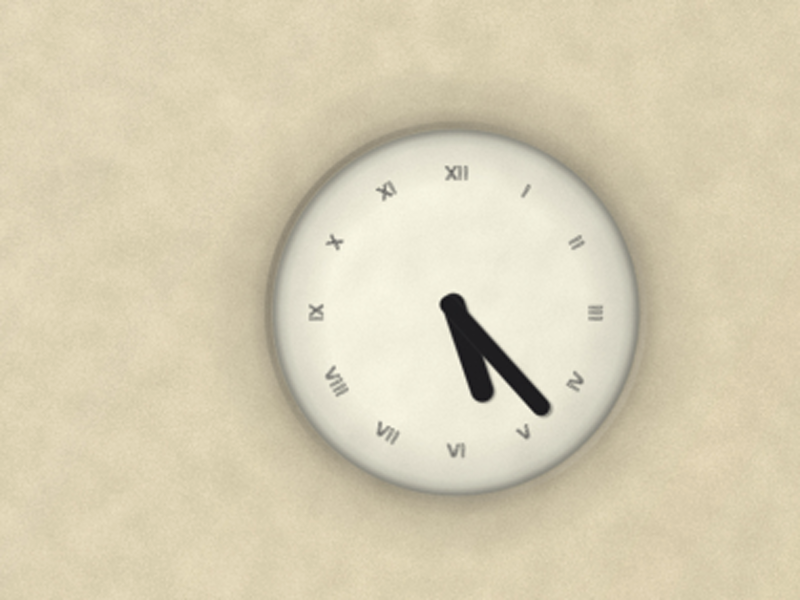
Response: 5:23
